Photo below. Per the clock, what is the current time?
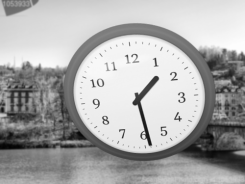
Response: 1:29
